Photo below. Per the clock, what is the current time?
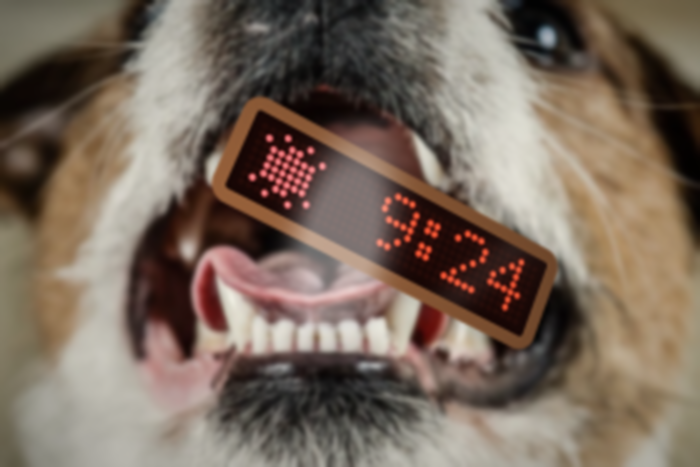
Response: 9:24
